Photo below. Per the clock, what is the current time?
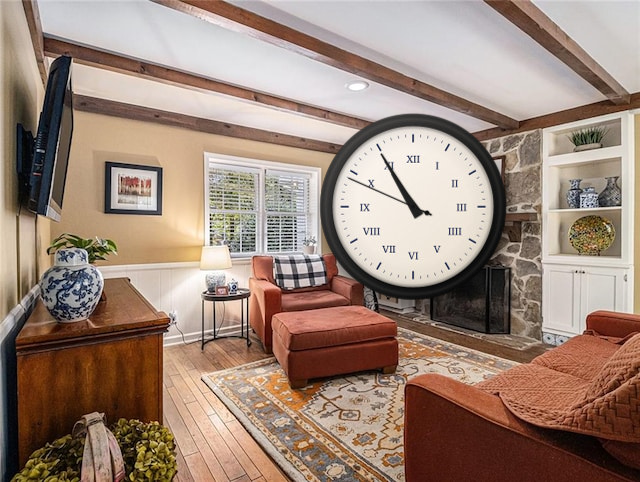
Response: 10:54:49
